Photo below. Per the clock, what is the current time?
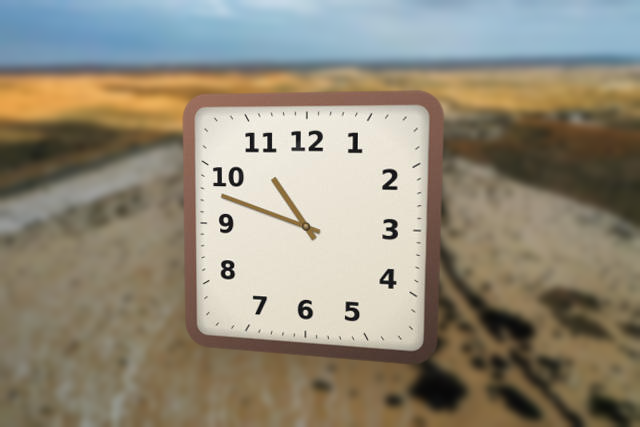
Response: 10:48
